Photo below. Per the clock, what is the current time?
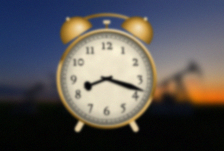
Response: 8:18
